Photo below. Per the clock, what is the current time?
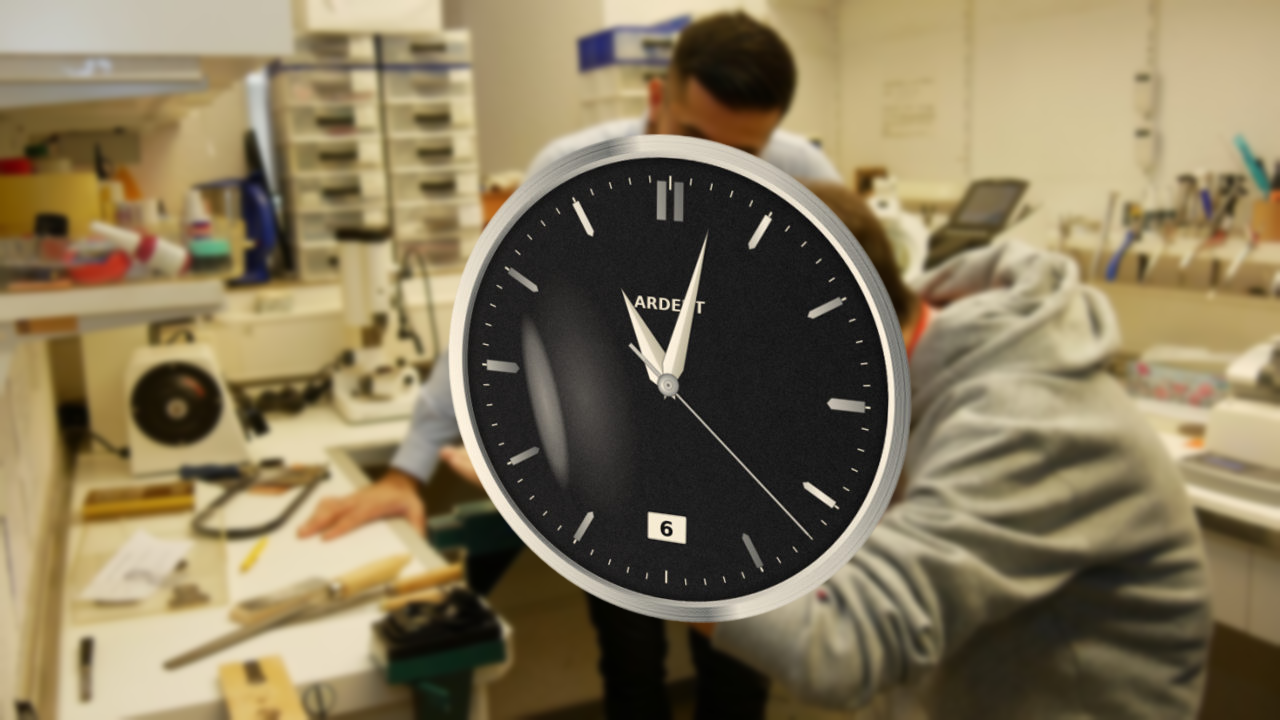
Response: 11:02:22
